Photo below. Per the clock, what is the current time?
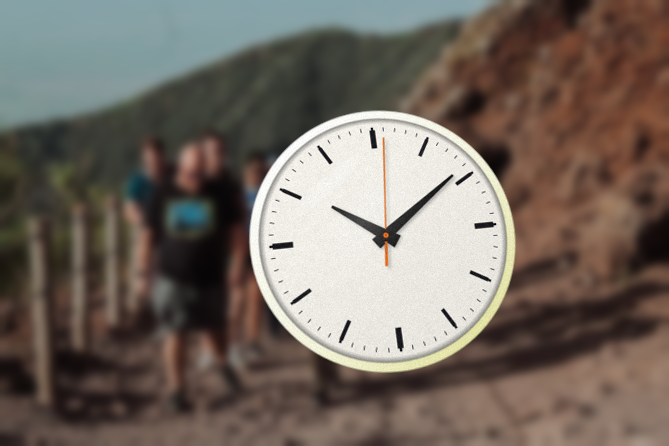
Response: 10:09:01
